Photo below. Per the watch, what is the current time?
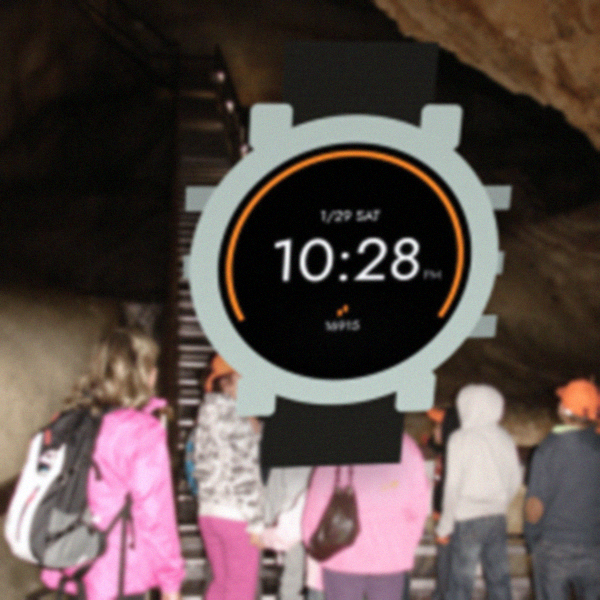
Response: 10:28
